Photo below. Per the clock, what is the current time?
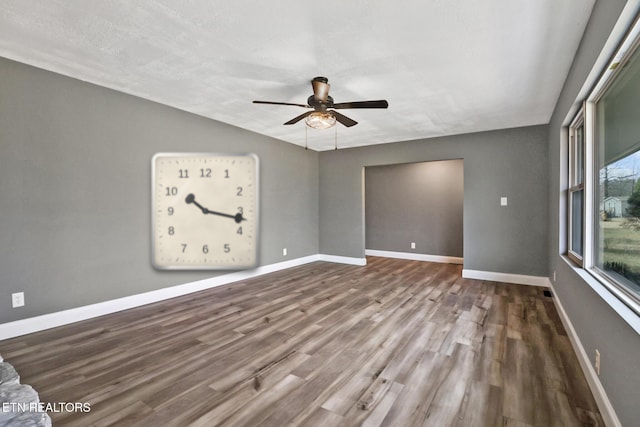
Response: 10:17
